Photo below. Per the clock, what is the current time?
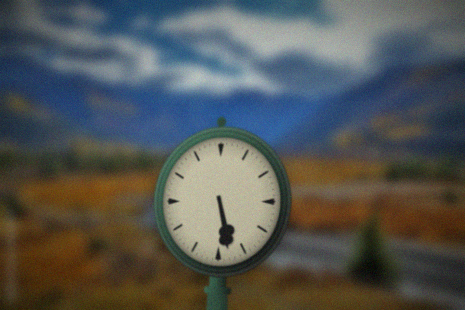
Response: 5:28
